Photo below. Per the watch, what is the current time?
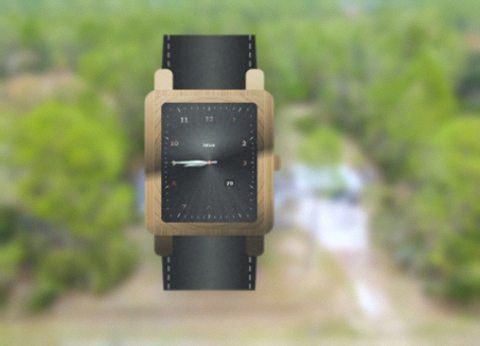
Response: 8:45
